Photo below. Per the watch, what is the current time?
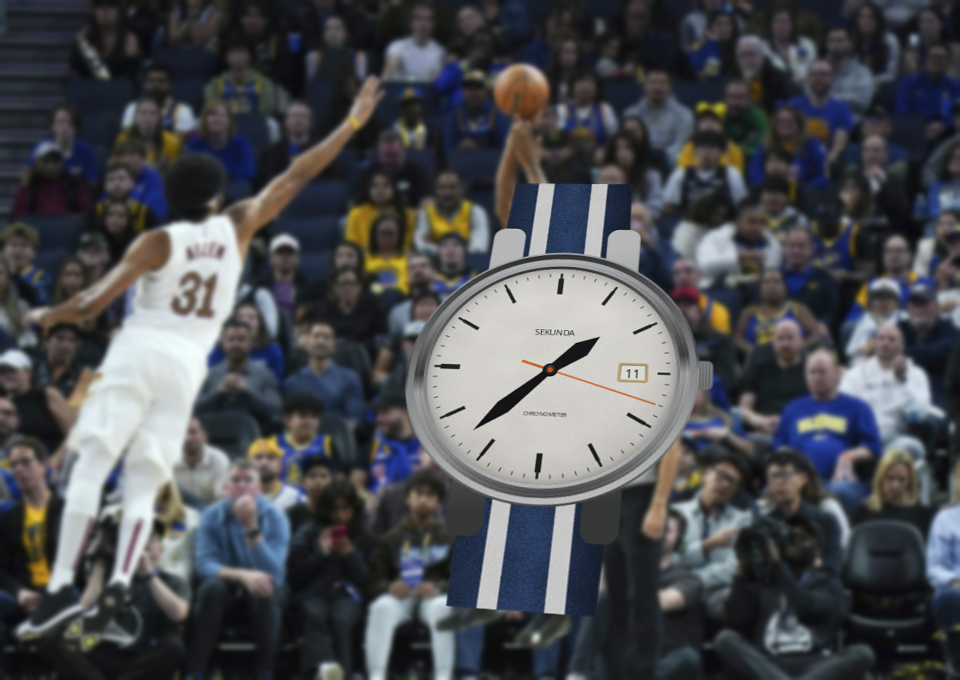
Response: 1:37:18
